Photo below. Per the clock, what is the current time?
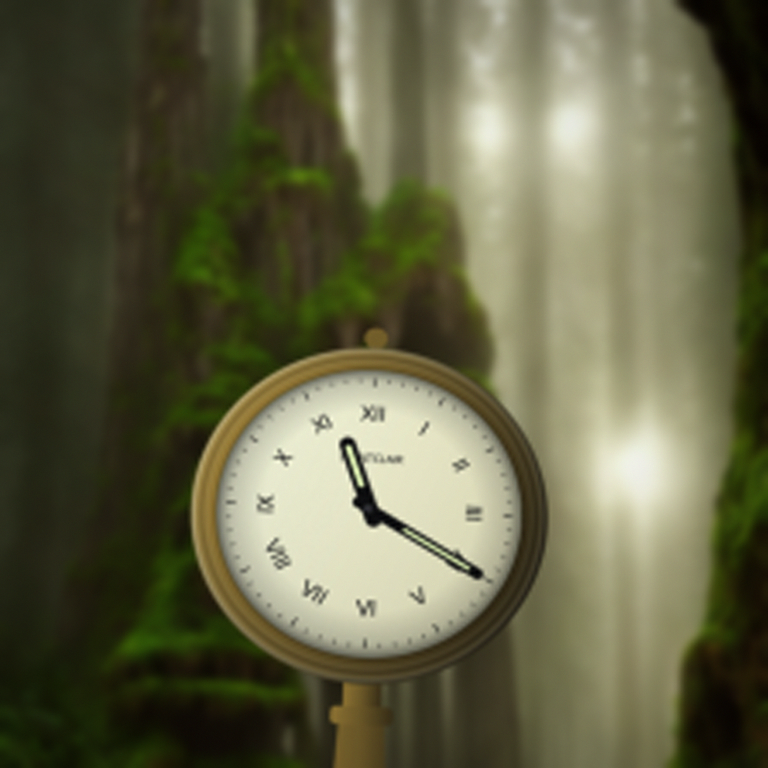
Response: 11:20
